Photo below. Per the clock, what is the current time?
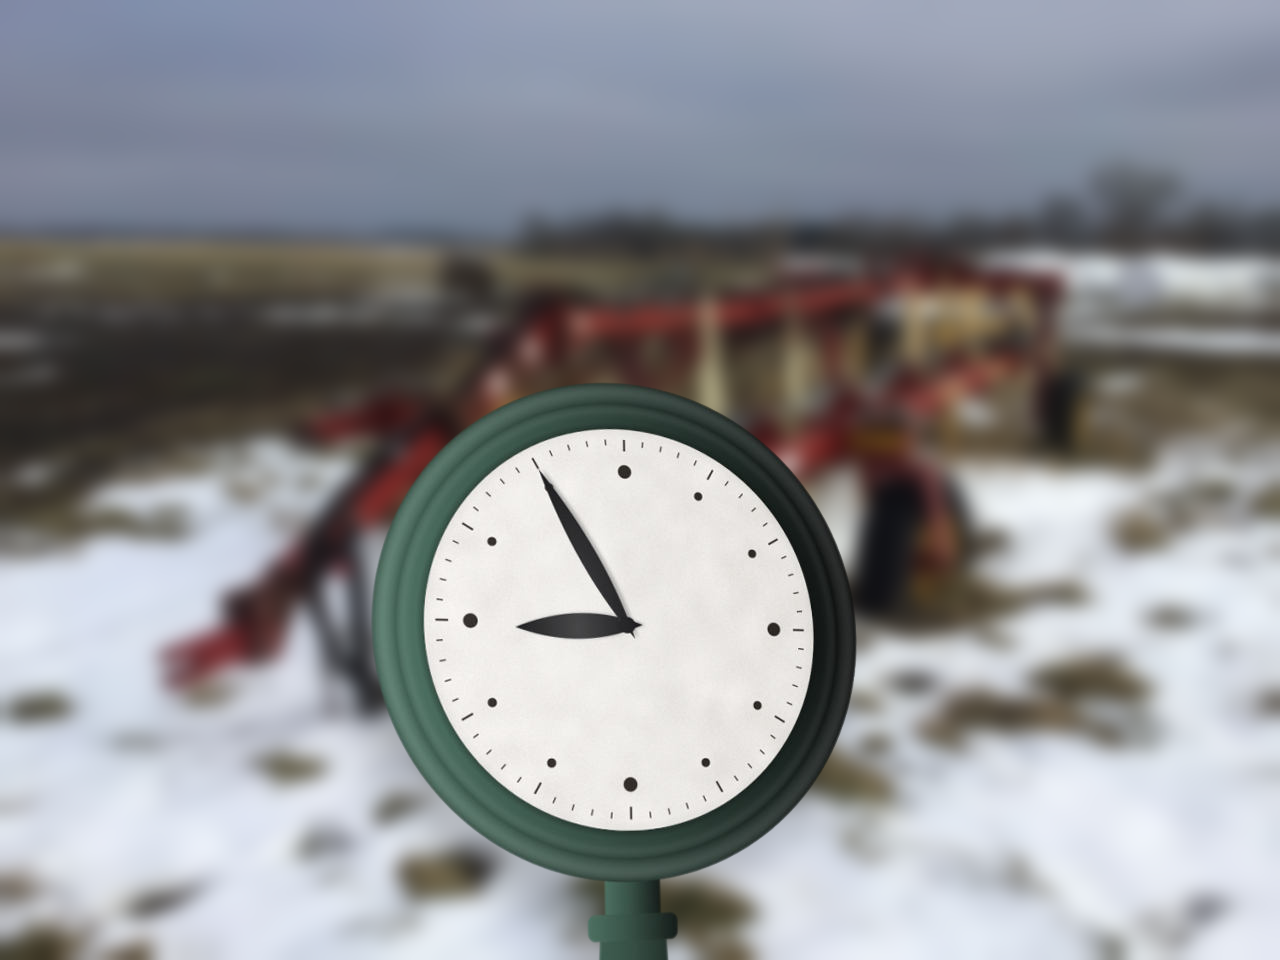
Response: 8:55
